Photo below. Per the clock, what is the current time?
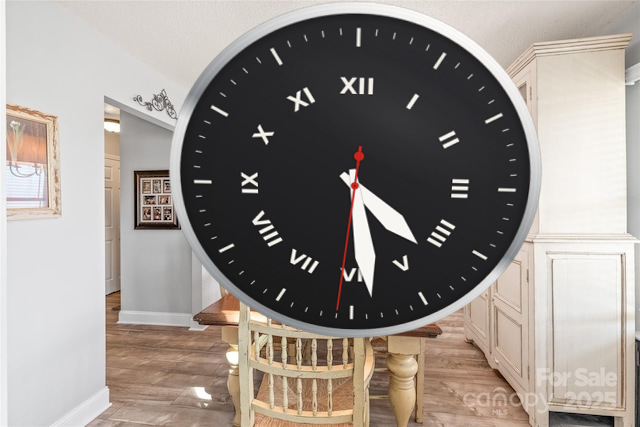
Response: 4:28:31
